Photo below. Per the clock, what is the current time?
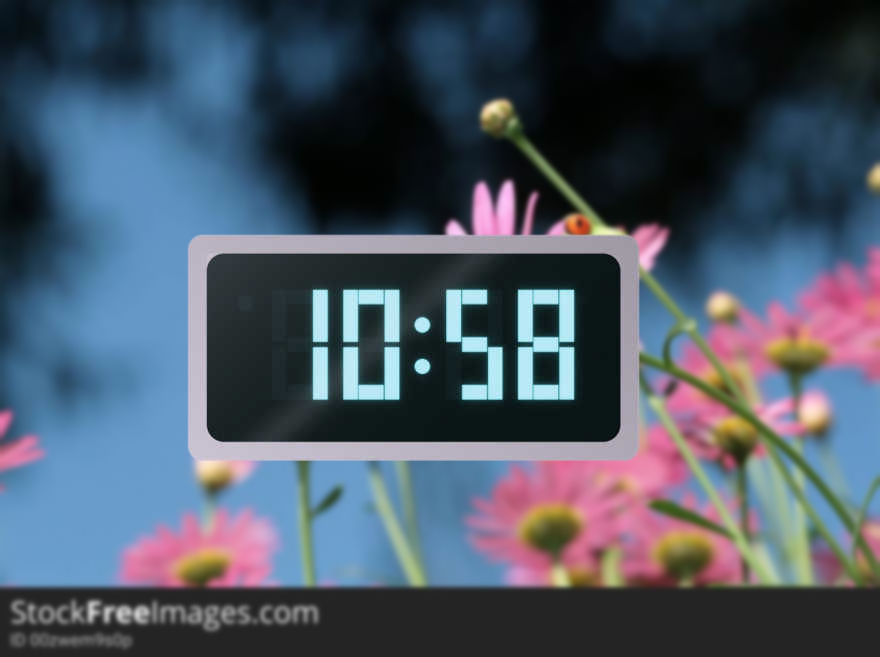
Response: 10:58
